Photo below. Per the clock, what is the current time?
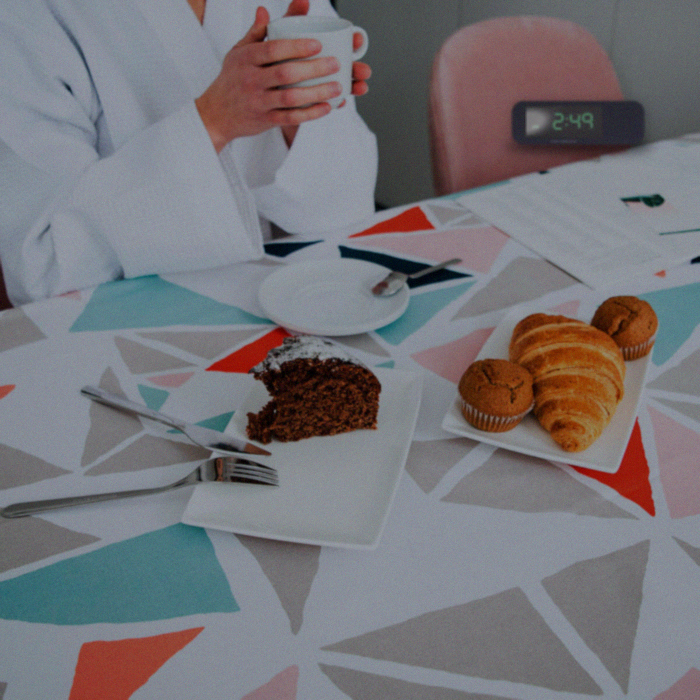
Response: 2:49
